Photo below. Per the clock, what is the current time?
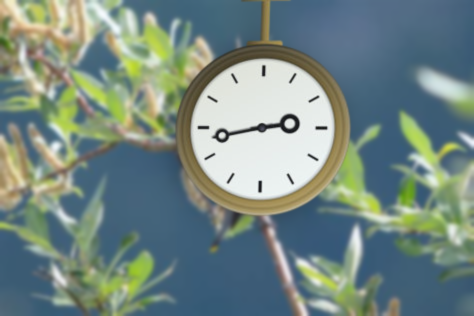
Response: 2:43
